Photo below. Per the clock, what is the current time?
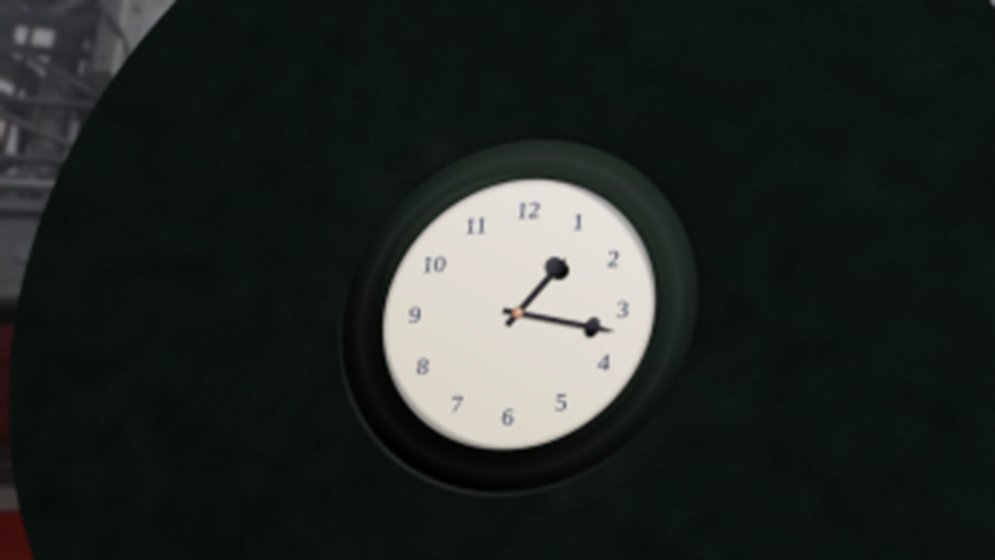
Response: 1:17
